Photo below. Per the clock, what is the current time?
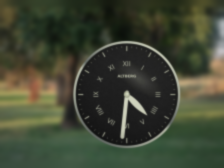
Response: 4:31
